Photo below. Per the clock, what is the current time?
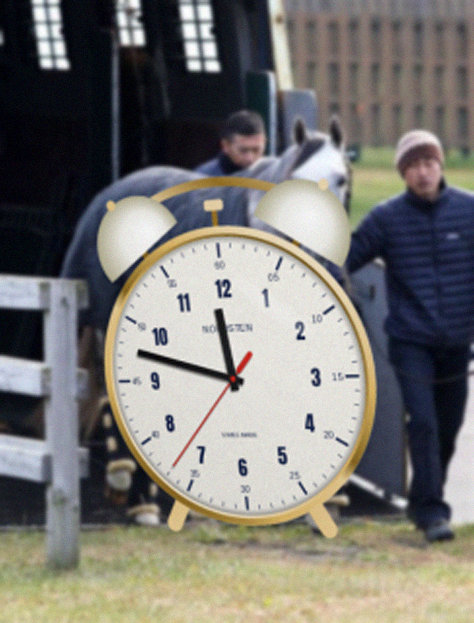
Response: 11:47:37
